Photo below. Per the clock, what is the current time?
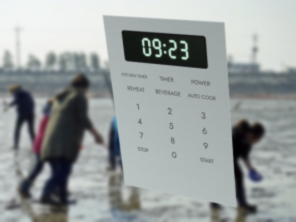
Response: 9:23
